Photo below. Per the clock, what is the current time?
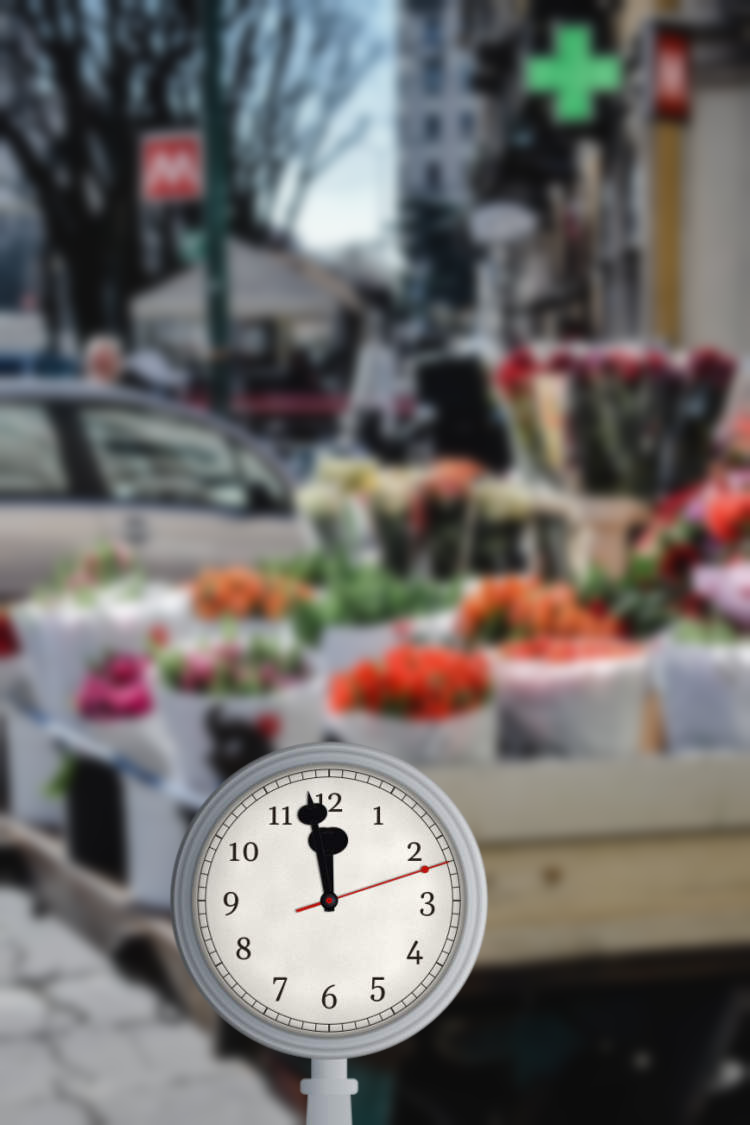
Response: 11:58:12
